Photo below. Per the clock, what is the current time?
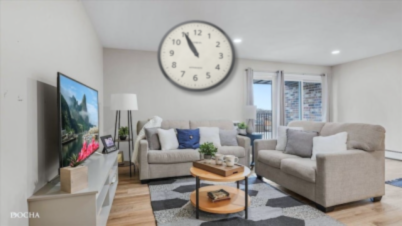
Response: 10:55
